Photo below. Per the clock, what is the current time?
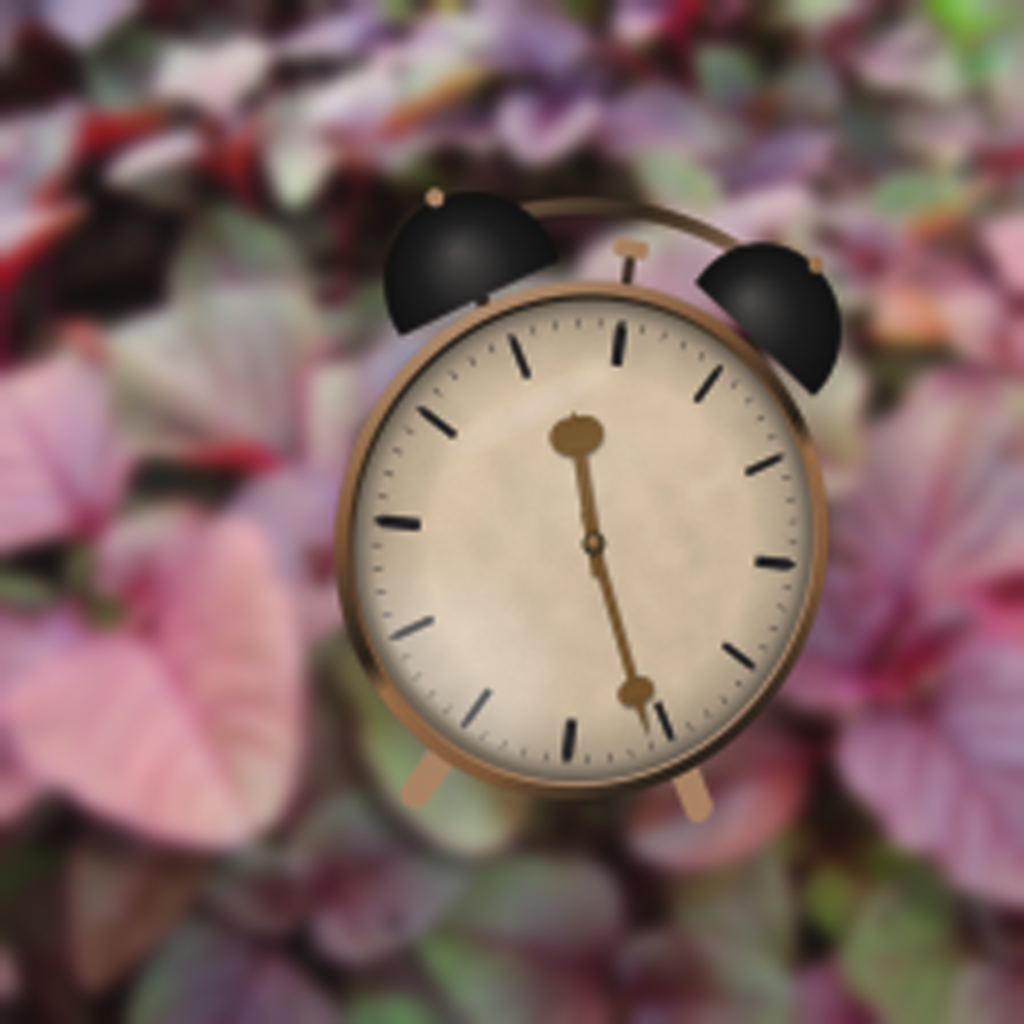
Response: 11:26
